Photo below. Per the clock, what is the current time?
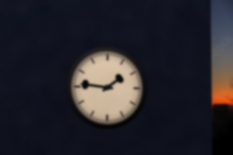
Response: 1:46
